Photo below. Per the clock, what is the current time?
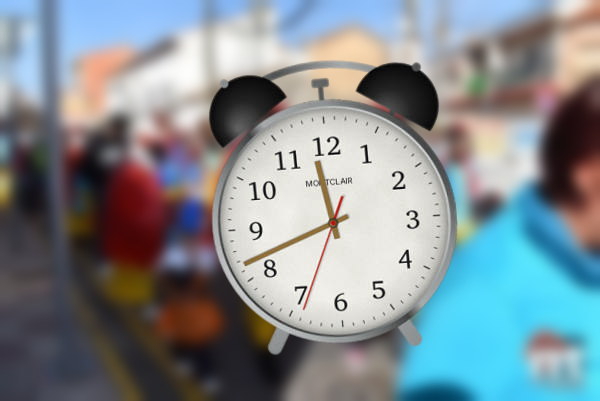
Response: 11:41:34
